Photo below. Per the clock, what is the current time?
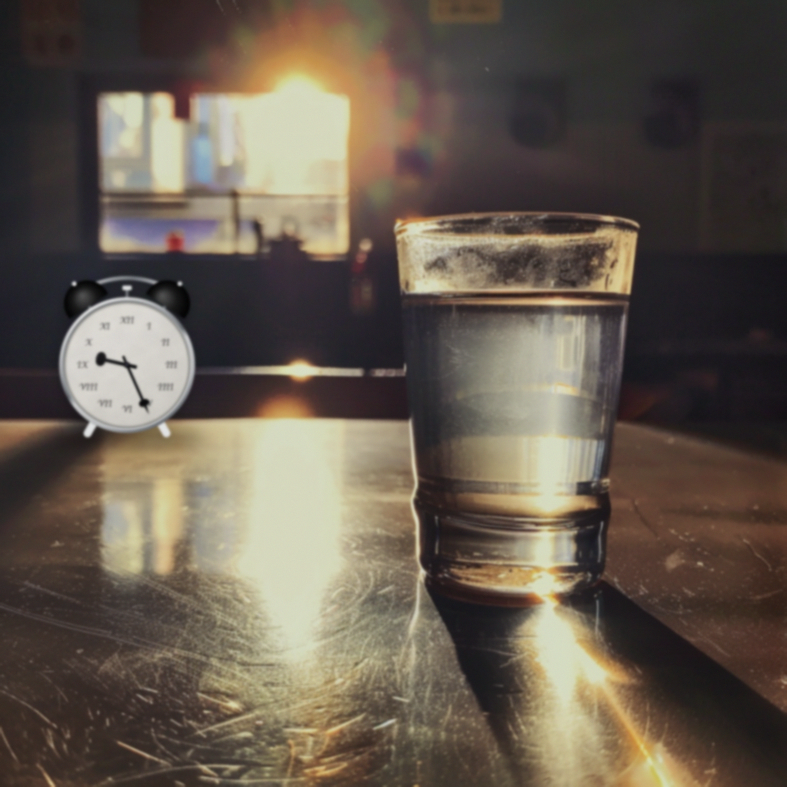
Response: 9:26
